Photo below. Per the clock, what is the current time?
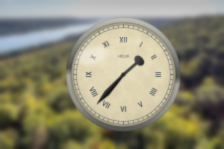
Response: 1:37
